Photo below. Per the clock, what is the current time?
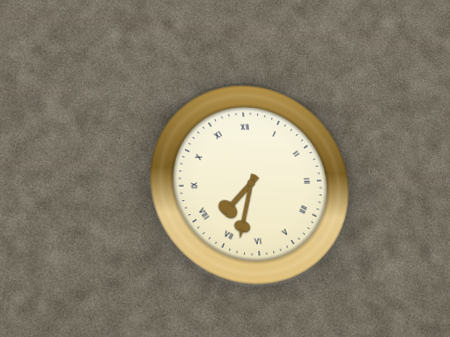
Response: 7:33
